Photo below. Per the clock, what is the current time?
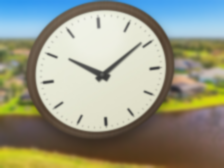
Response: 10:09
